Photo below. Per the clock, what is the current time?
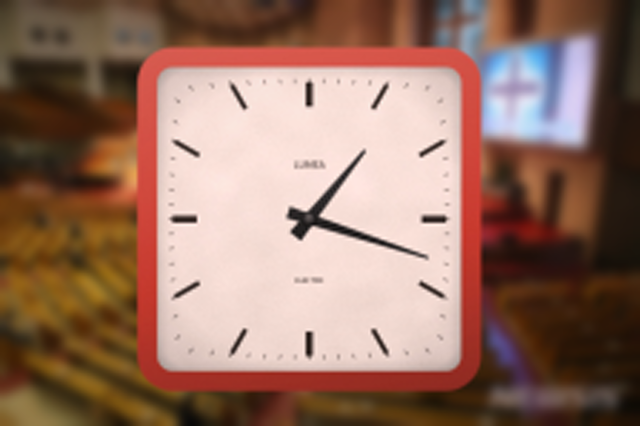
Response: 1:18
